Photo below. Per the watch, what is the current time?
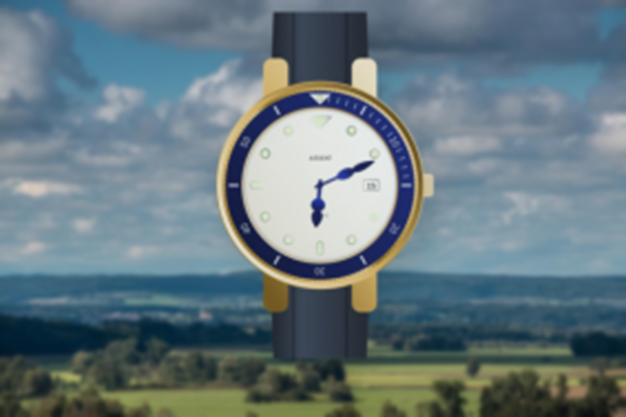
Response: 6:11
